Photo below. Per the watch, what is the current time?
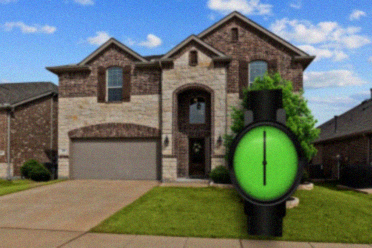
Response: 6:00
